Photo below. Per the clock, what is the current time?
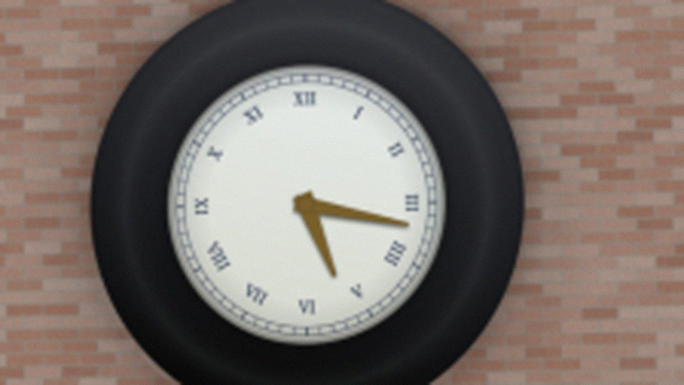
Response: 5:17
